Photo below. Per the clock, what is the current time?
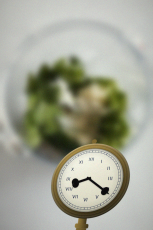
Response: 8:21
